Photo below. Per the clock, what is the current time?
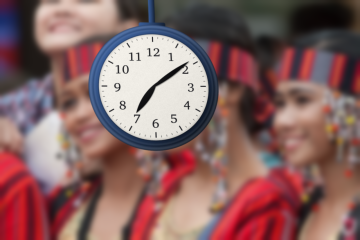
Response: 7:09
